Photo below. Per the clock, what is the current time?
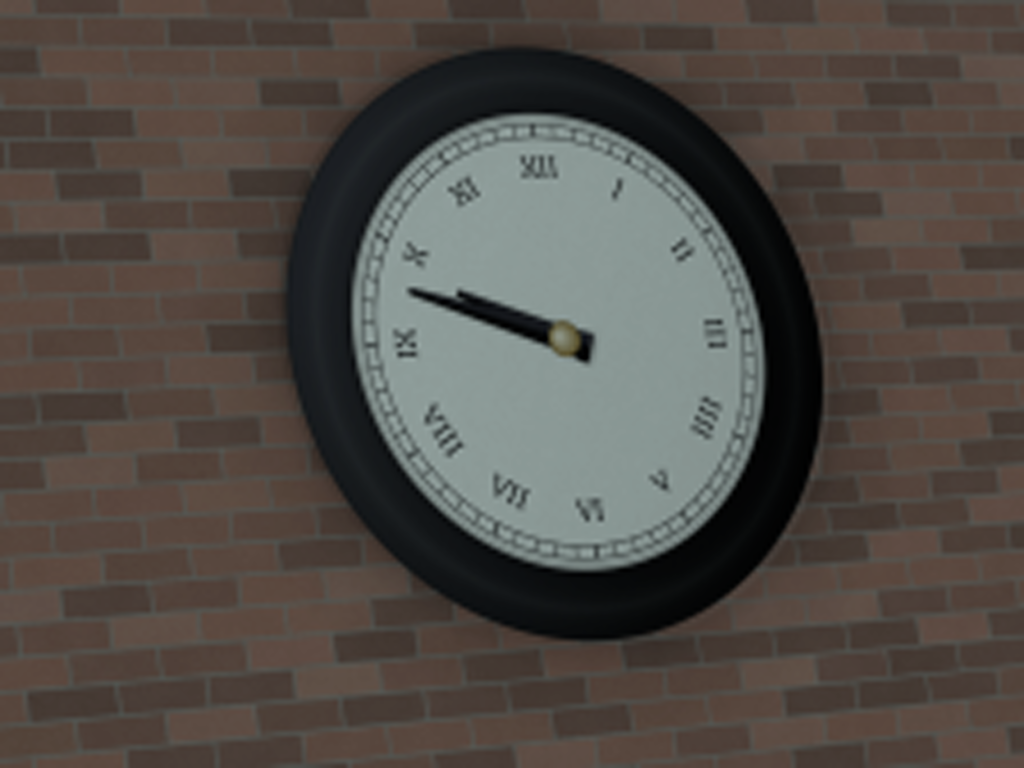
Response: 9:48
